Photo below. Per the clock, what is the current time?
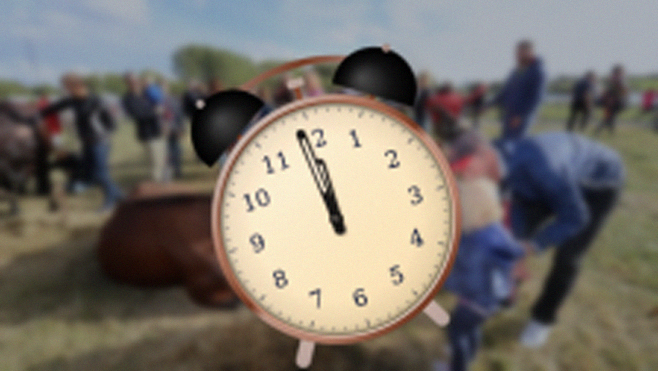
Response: 11:59
